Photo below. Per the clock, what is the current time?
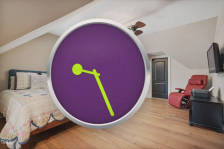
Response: 9:26
